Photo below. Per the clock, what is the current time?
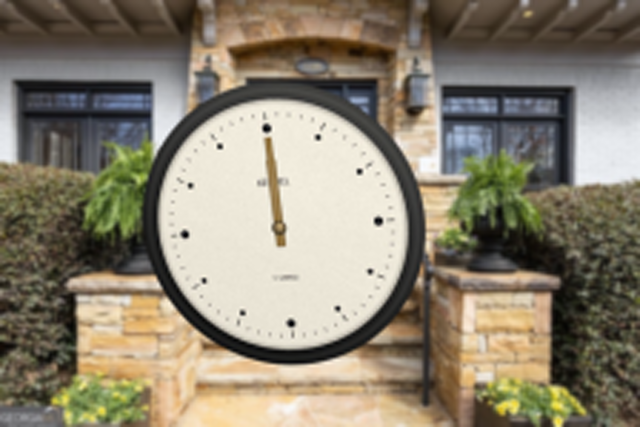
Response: 12:00
